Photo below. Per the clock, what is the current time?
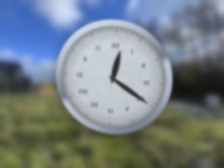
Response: 12:20
